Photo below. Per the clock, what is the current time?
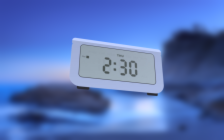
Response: 2:30
